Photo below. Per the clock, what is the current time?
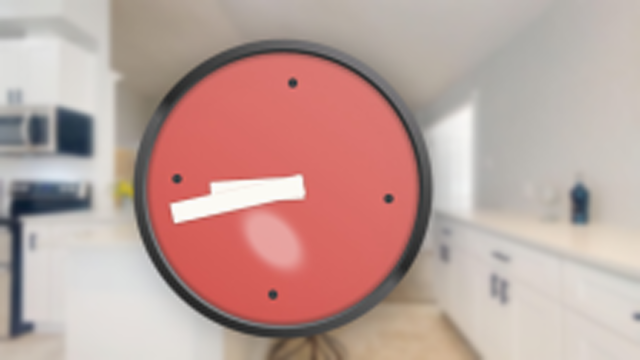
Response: 8:42
